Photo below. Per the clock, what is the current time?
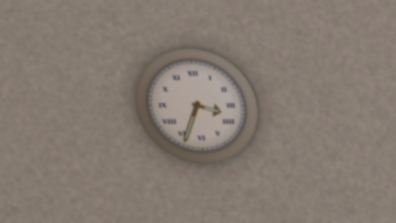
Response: 3:34
